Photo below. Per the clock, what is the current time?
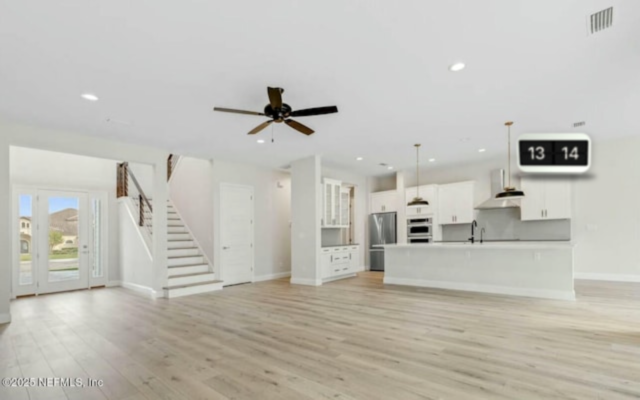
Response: 13:14
